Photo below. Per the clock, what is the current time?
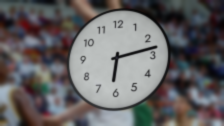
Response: 6:13
